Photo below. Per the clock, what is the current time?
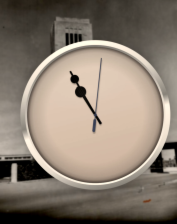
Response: 10:55:01
